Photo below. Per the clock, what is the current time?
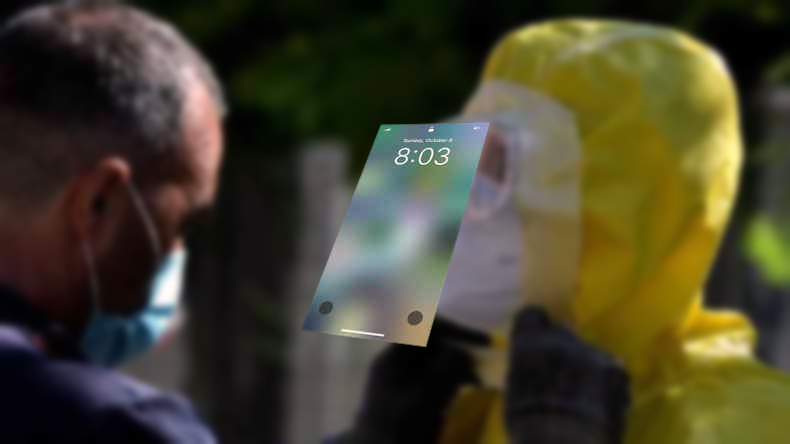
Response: 8:03
